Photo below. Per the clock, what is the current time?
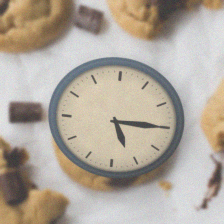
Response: 5:15
